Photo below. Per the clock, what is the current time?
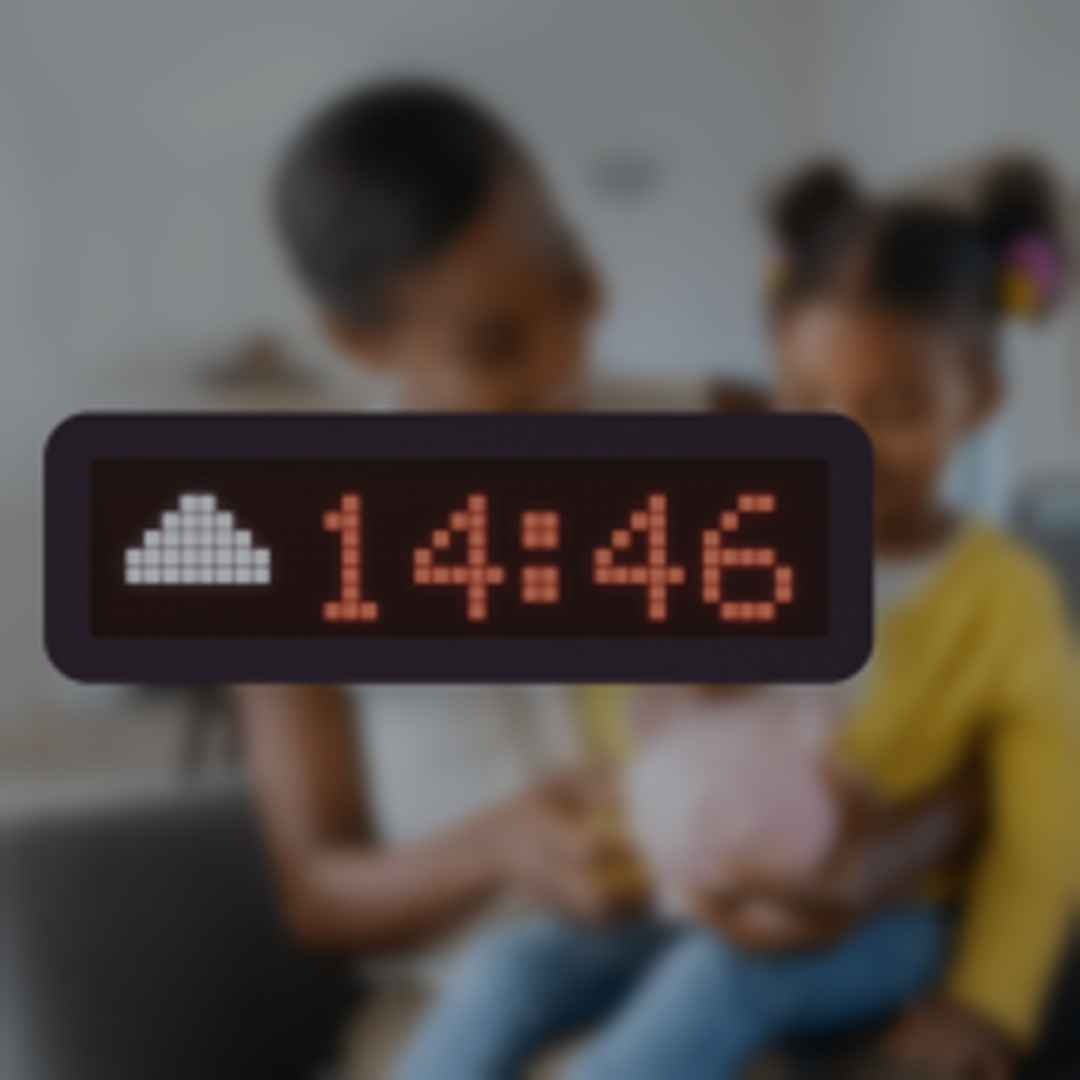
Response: 14:46
